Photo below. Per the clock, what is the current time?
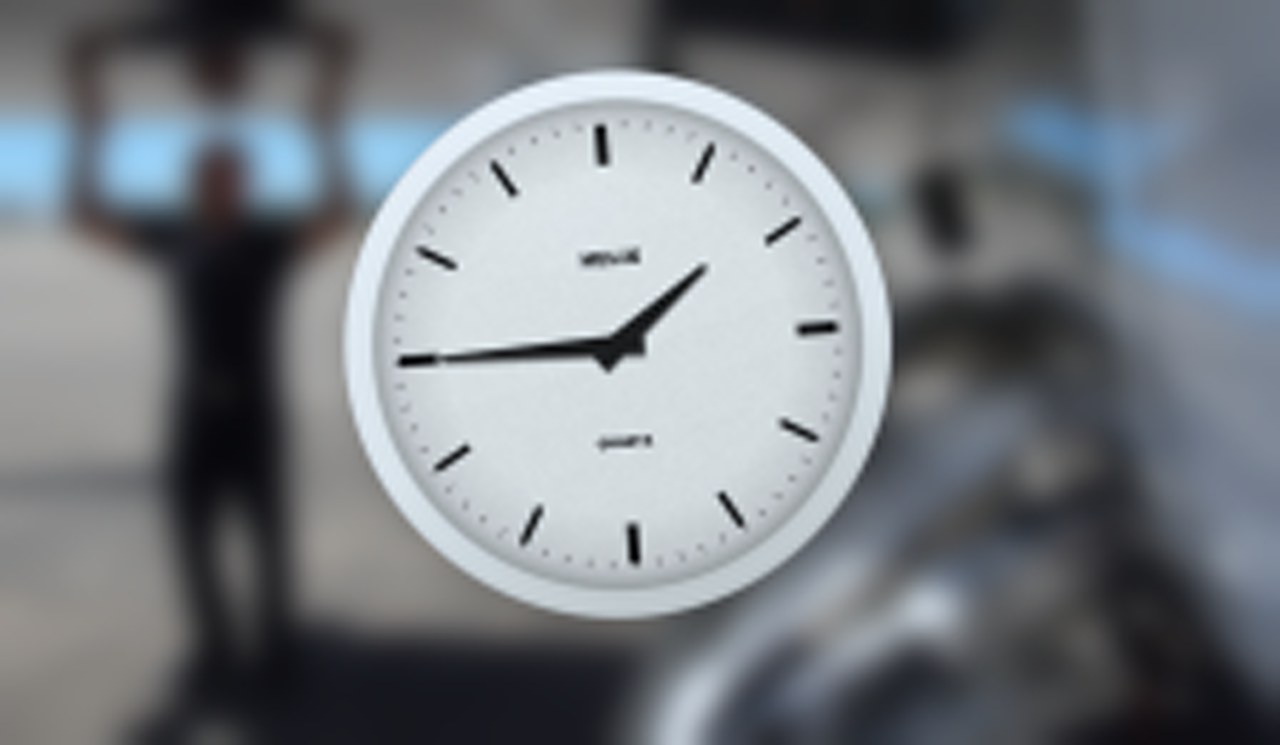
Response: 1:45
